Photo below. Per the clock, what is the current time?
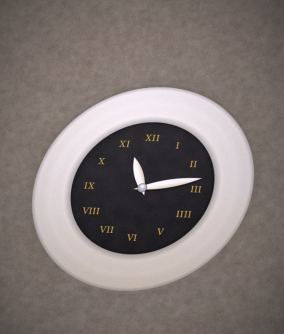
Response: 11:13
